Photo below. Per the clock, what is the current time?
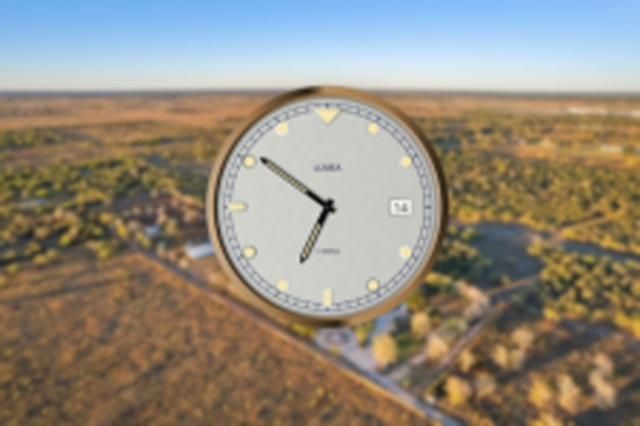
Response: 6:51
